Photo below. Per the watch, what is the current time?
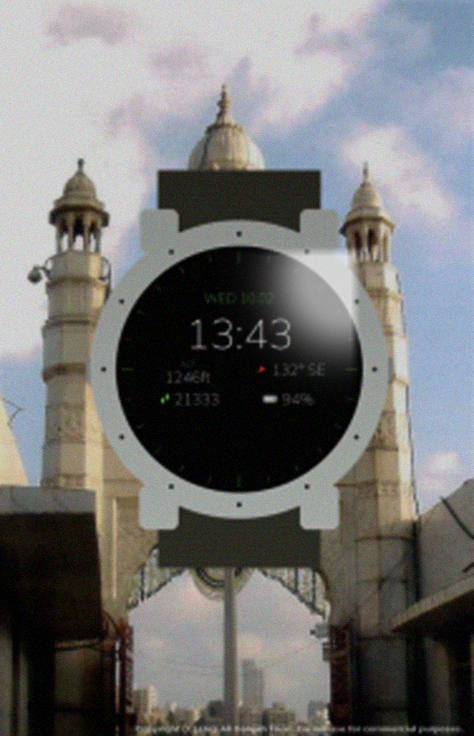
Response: 13:43
